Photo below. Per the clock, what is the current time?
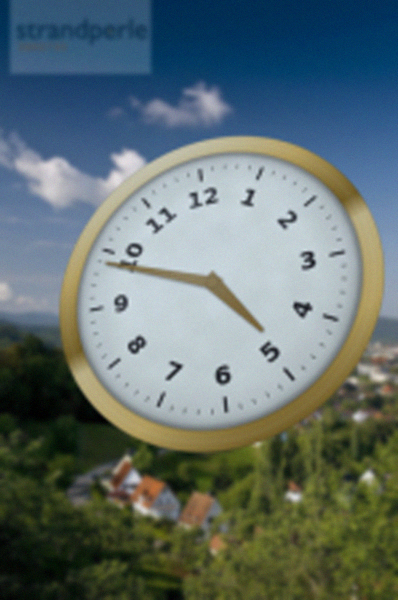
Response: 4:49
